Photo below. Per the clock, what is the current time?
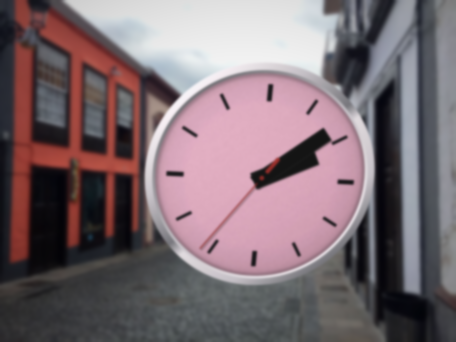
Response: 2:08:36
